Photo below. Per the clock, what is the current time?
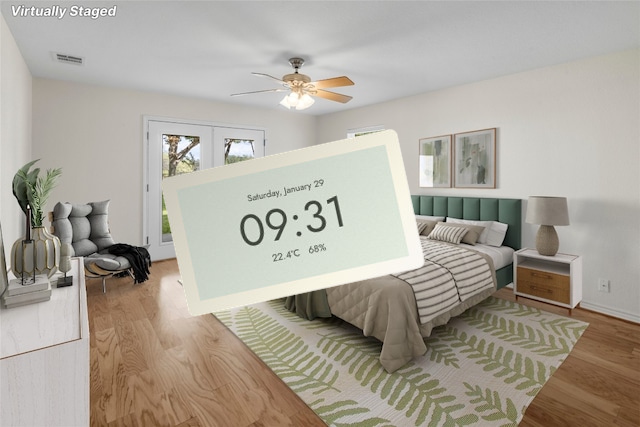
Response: 9:31
